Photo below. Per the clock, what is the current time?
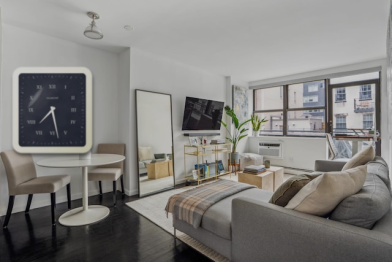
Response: 7:28
